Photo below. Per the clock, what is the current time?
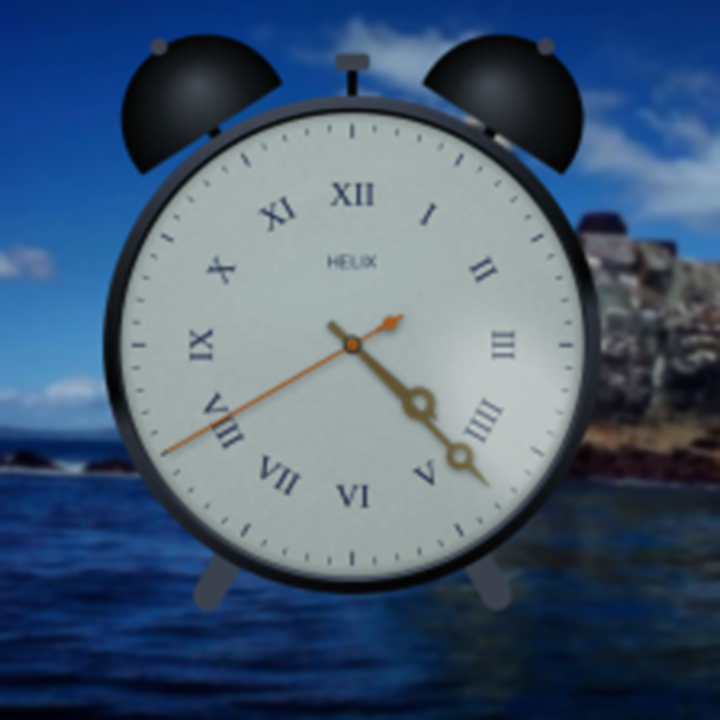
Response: 4:22:40
